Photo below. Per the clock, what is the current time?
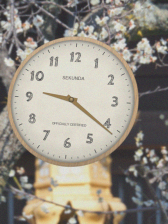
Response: 9:21
